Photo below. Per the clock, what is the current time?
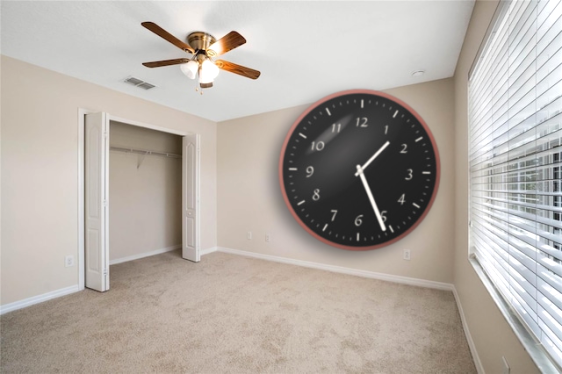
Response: 1:26
